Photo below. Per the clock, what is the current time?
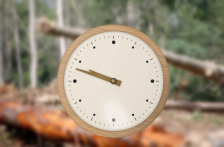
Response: 9:48
